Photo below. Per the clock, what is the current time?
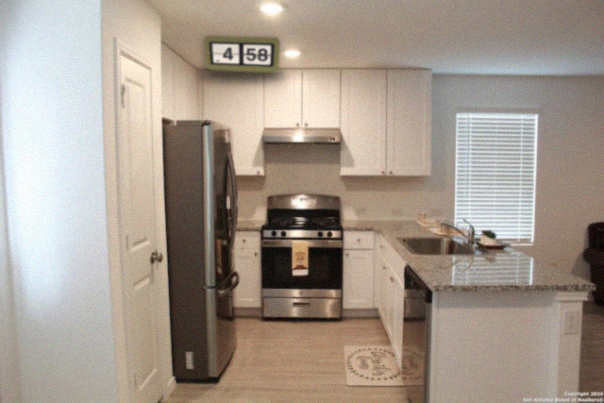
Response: 4:58
